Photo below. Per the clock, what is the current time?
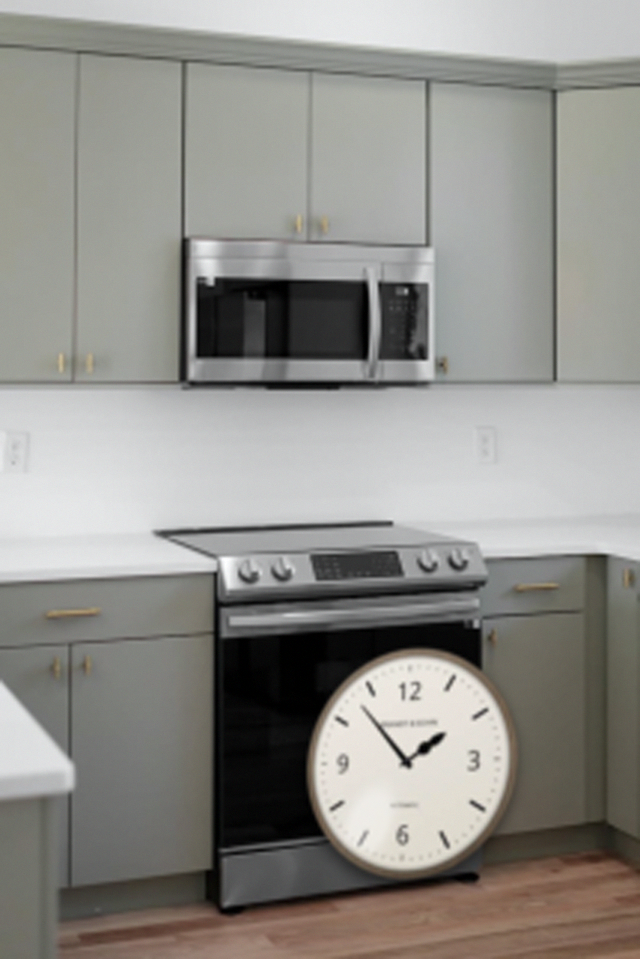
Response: 1:53
